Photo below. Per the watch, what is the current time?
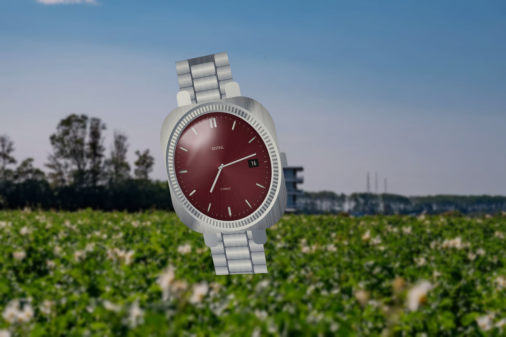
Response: 7:13
